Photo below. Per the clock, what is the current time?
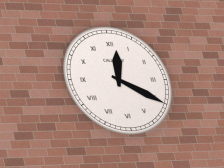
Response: 12:20
